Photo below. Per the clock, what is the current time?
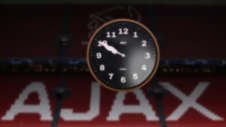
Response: 9:50
